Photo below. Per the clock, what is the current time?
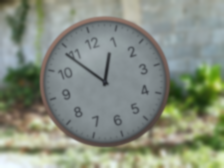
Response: 12:54
